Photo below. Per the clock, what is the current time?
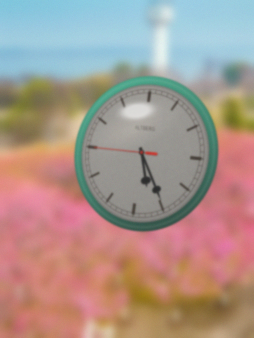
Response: 5:24:45
